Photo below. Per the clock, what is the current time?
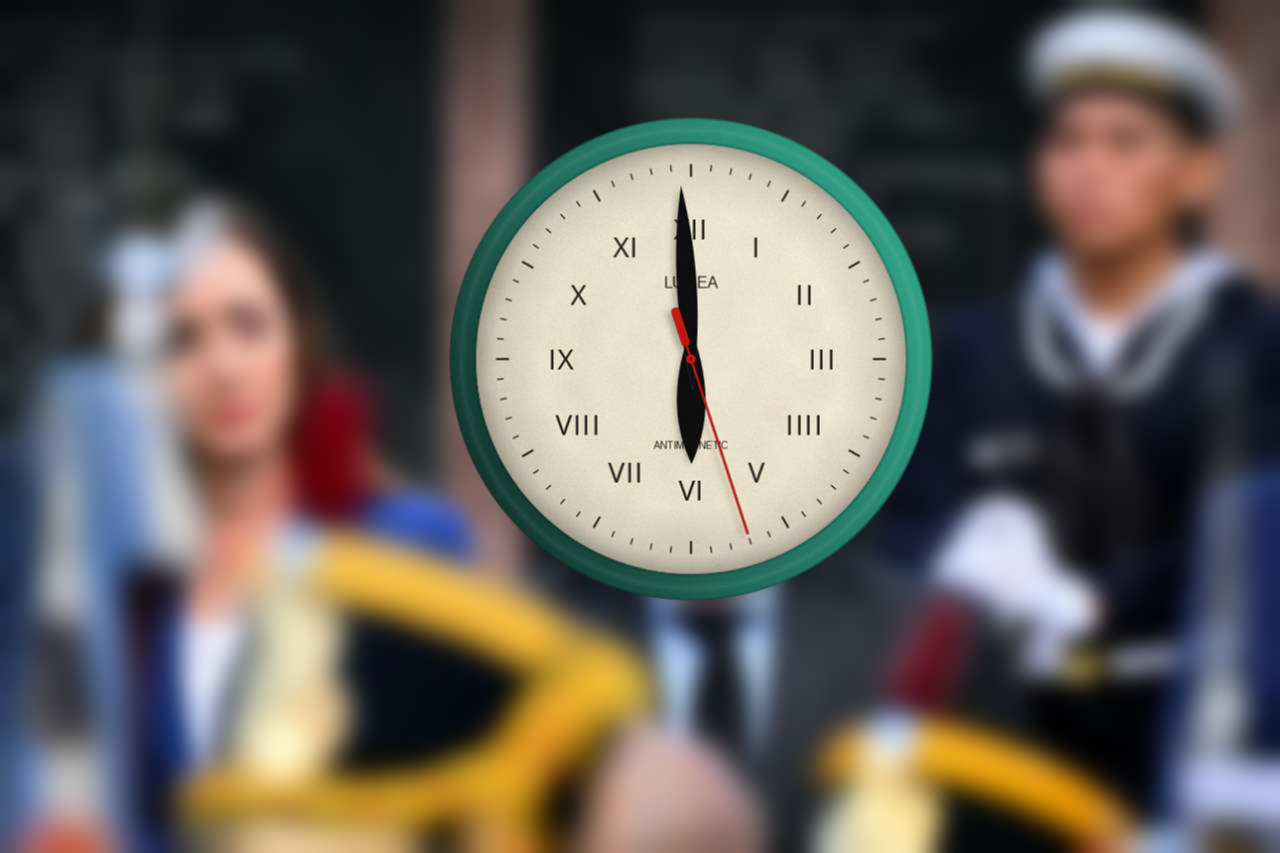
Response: 5:59:27
